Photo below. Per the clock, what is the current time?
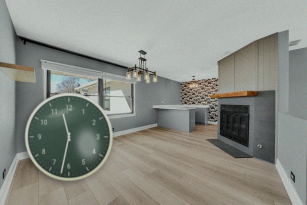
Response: 11:32
